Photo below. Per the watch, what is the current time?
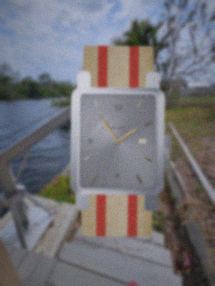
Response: 1:54
